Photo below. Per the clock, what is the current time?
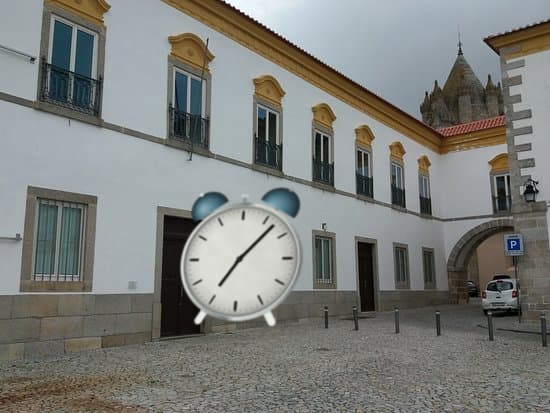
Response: 7:07
